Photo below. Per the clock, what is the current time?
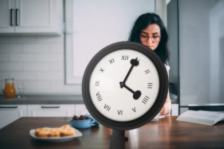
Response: 4:04
